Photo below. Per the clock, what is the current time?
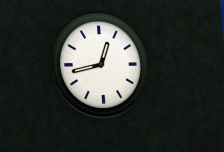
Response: 12:43
